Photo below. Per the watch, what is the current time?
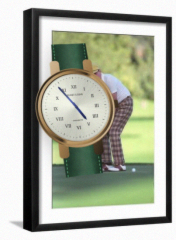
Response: 4:54
